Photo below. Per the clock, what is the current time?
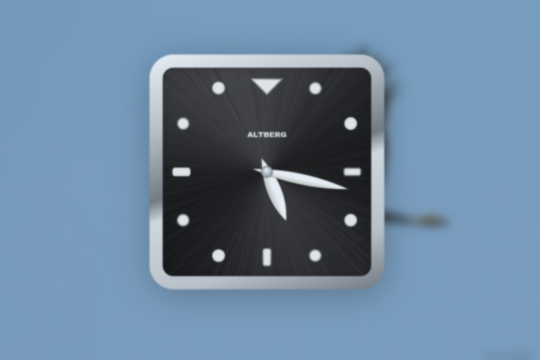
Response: 5:17
